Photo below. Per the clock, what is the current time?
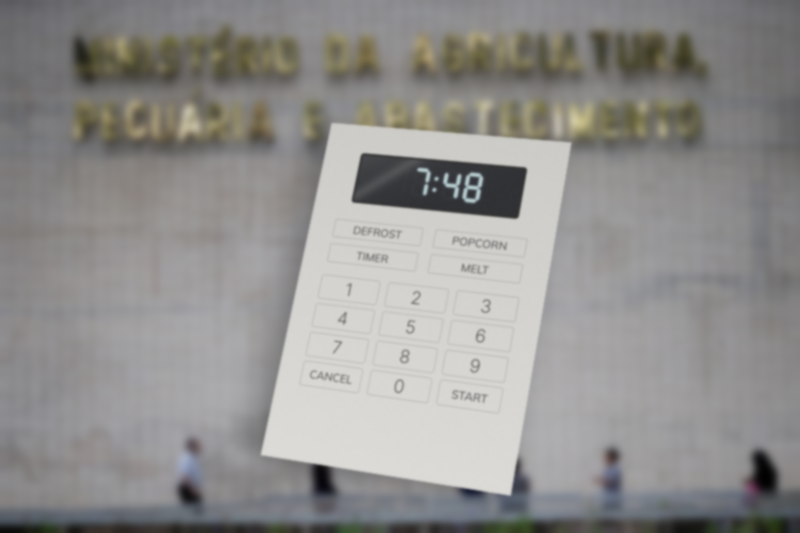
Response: 7:48
